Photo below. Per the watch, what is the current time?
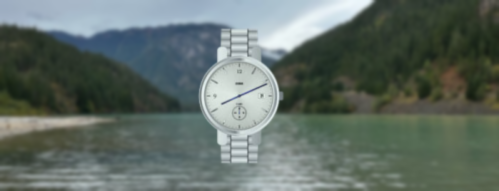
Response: 8:11
